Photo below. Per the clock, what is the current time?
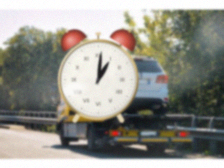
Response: 1:01
